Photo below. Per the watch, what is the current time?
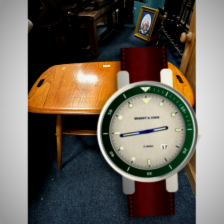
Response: 2:44
